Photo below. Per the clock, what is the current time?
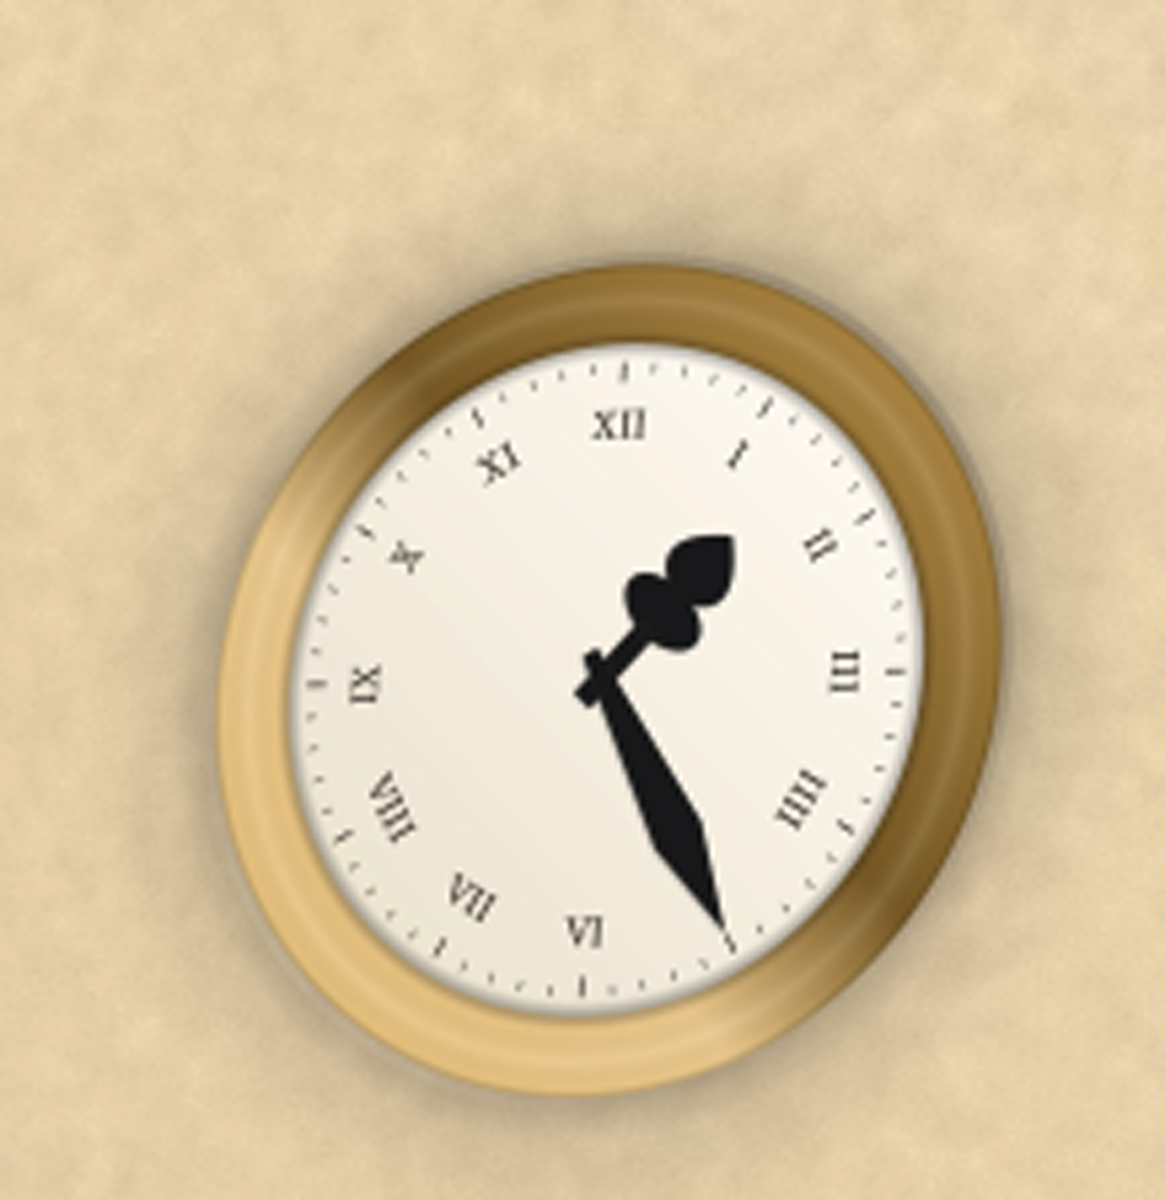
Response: 1:25
